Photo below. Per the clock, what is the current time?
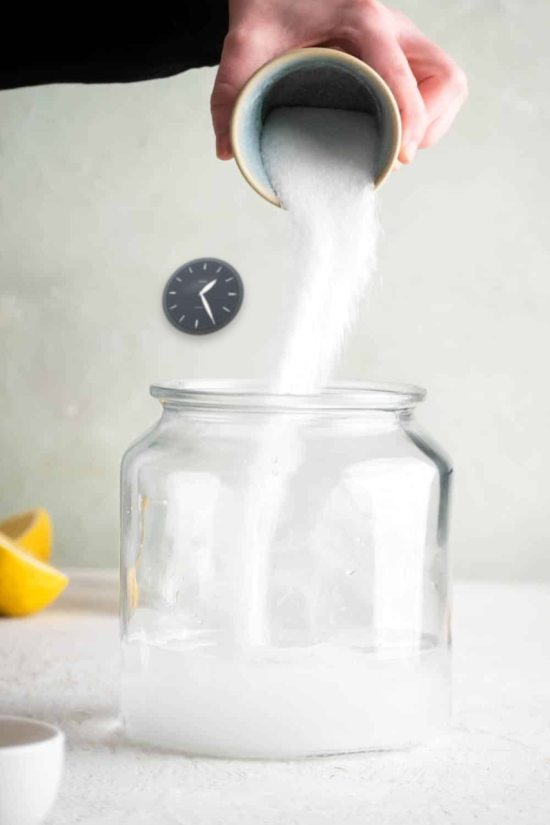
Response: 1:25
